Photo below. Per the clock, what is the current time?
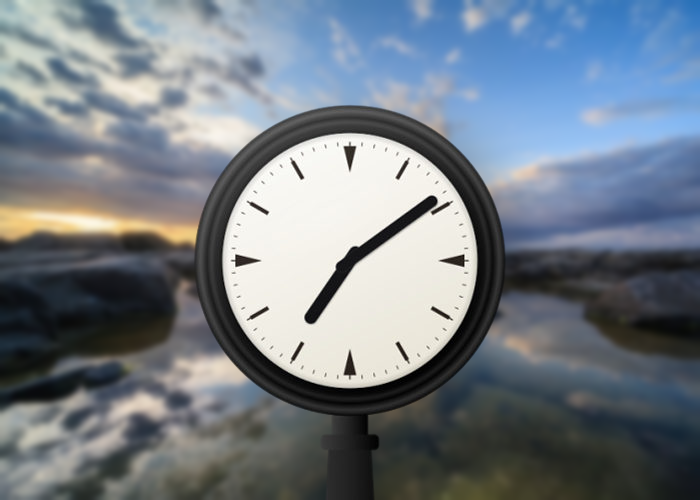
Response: 7:09
